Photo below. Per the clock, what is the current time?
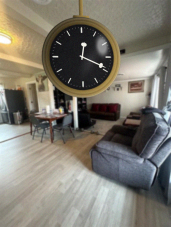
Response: 12:19
